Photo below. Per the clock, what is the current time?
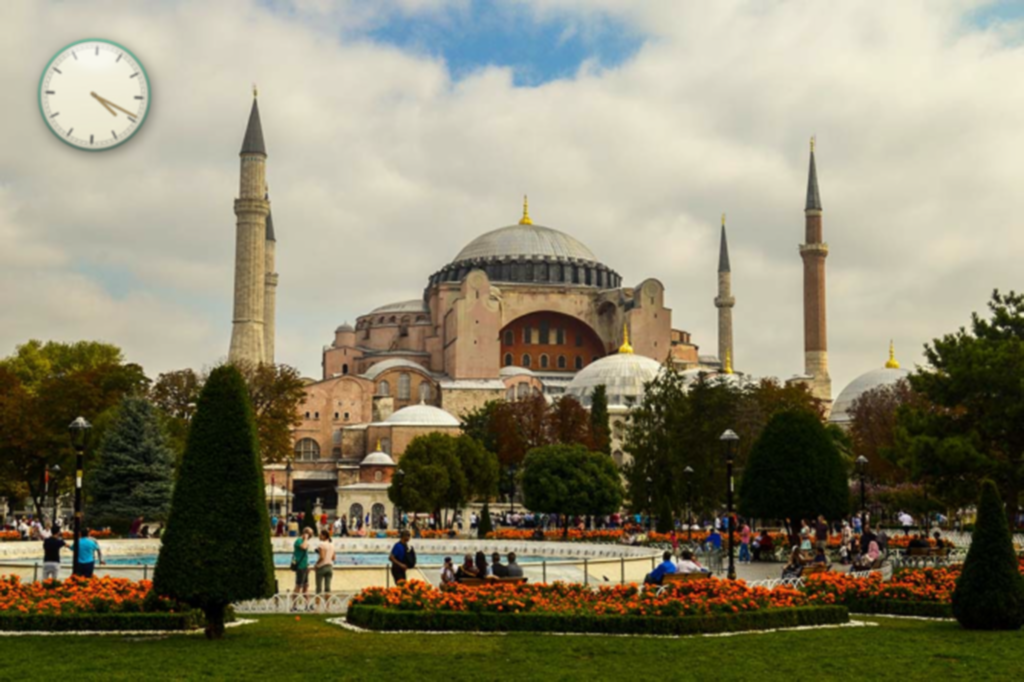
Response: 4:19
